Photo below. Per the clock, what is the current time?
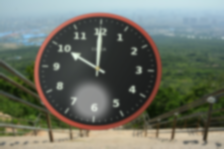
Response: 10:00
